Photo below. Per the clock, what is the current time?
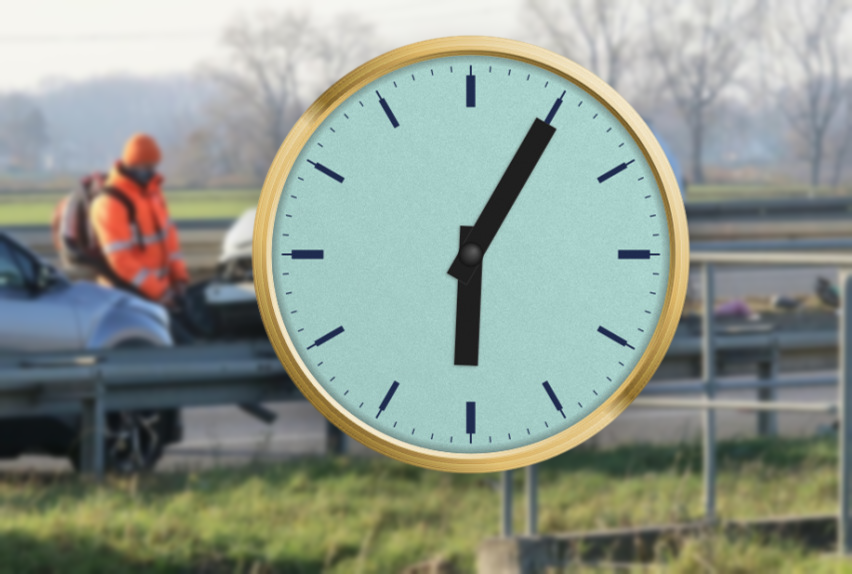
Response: 6:05
